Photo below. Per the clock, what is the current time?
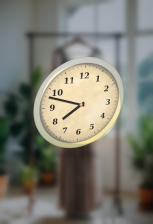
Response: 7:48
